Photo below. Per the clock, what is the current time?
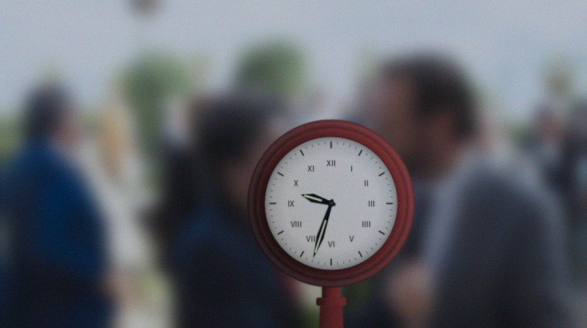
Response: 9:33
